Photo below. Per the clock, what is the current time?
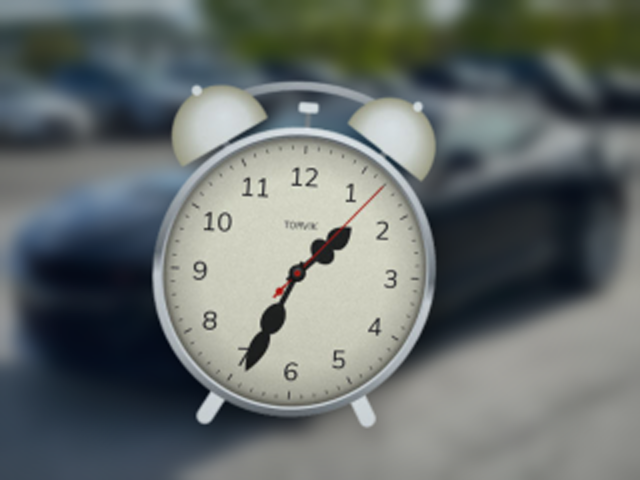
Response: 1:34:07
